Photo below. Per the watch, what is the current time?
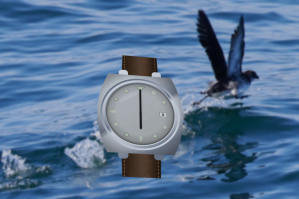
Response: 6:00
